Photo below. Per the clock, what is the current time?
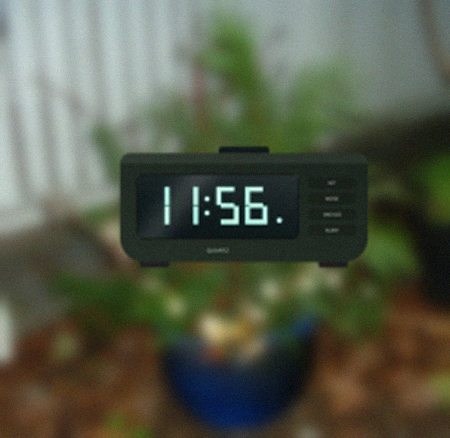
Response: 11:56
